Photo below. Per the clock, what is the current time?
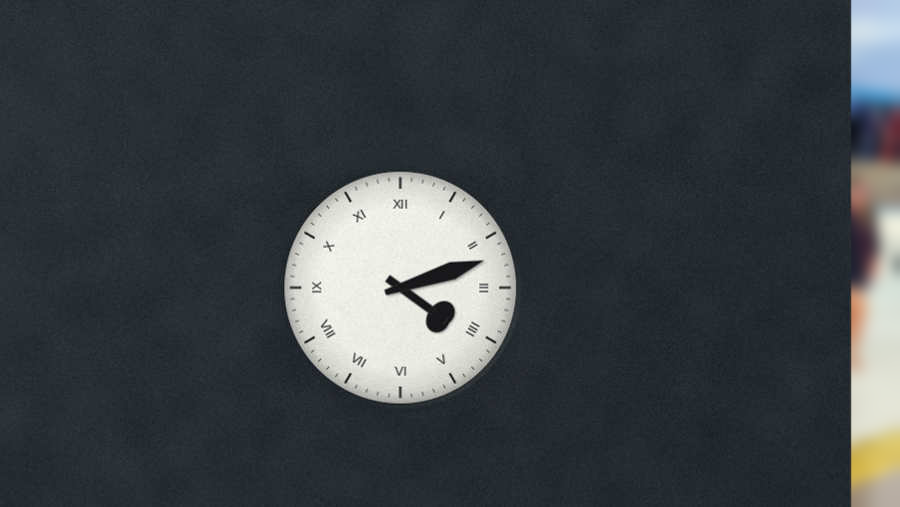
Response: 4:12
